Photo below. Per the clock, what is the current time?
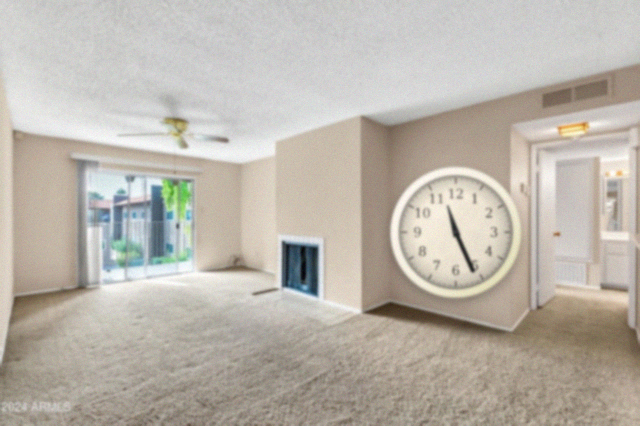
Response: 11:26
